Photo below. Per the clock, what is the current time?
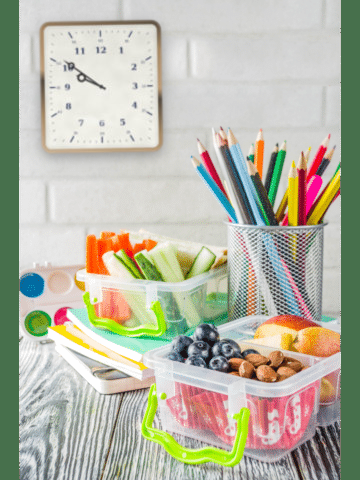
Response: 9:51
